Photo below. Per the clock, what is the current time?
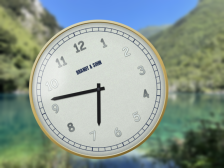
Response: 6:47
